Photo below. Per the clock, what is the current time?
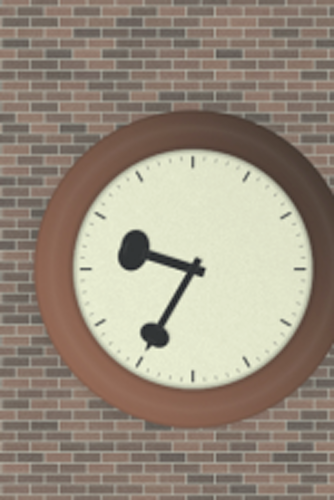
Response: 9:35
